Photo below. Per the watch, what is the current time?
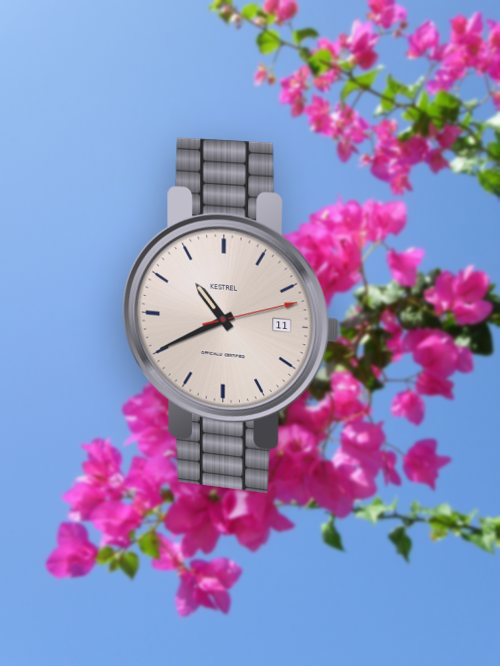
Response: 10:40:12
